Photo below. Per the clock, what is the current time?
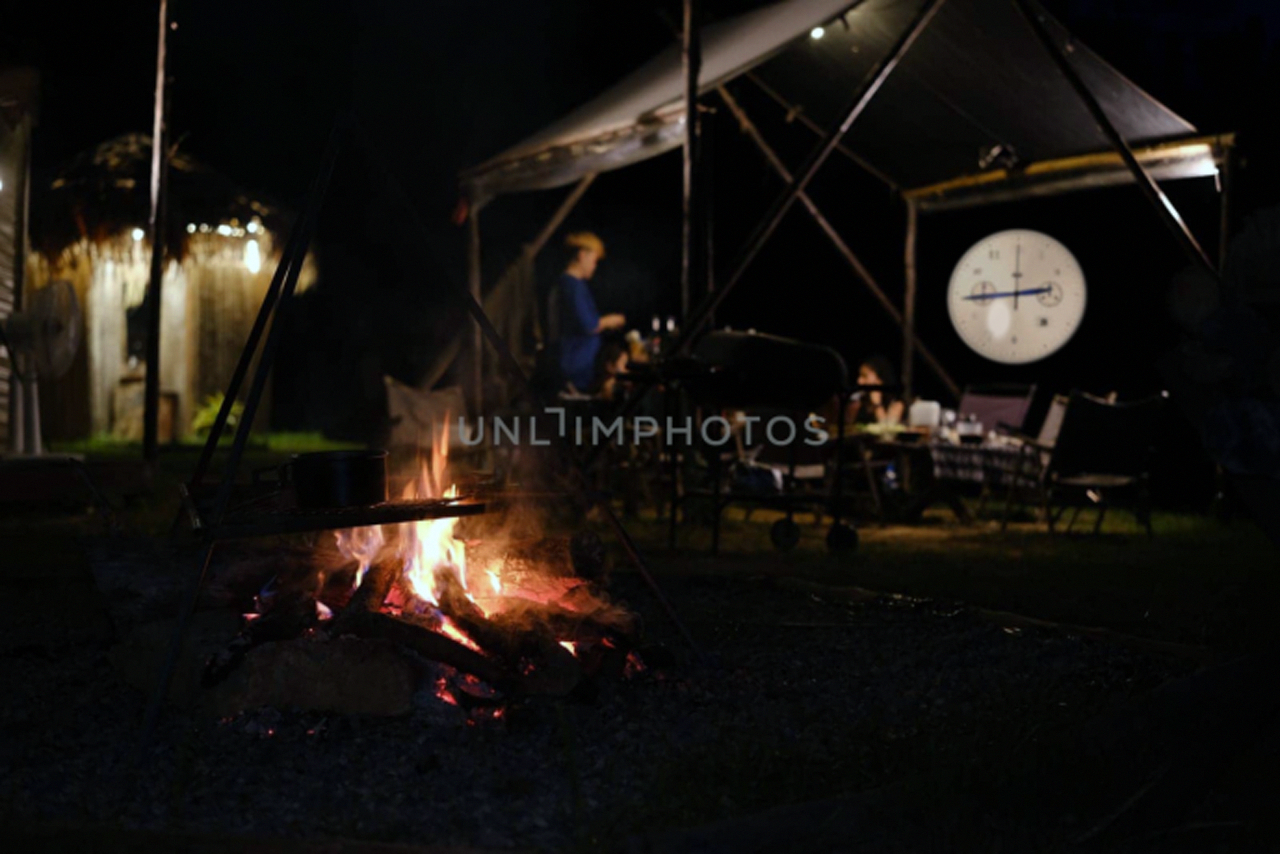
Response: 2:44
